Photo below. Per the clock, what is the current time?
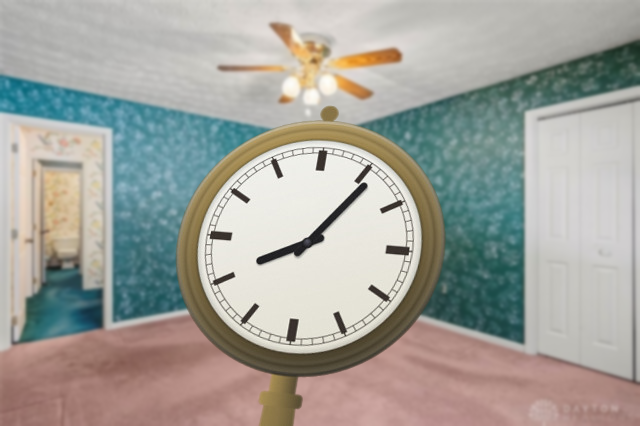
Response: 8:06
